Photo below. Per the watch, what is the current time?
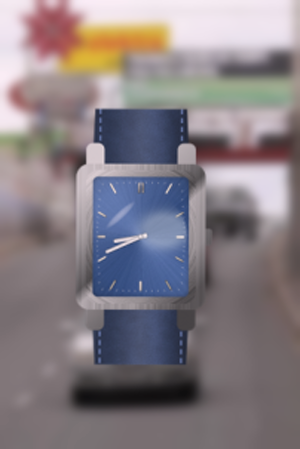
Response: 8:41
